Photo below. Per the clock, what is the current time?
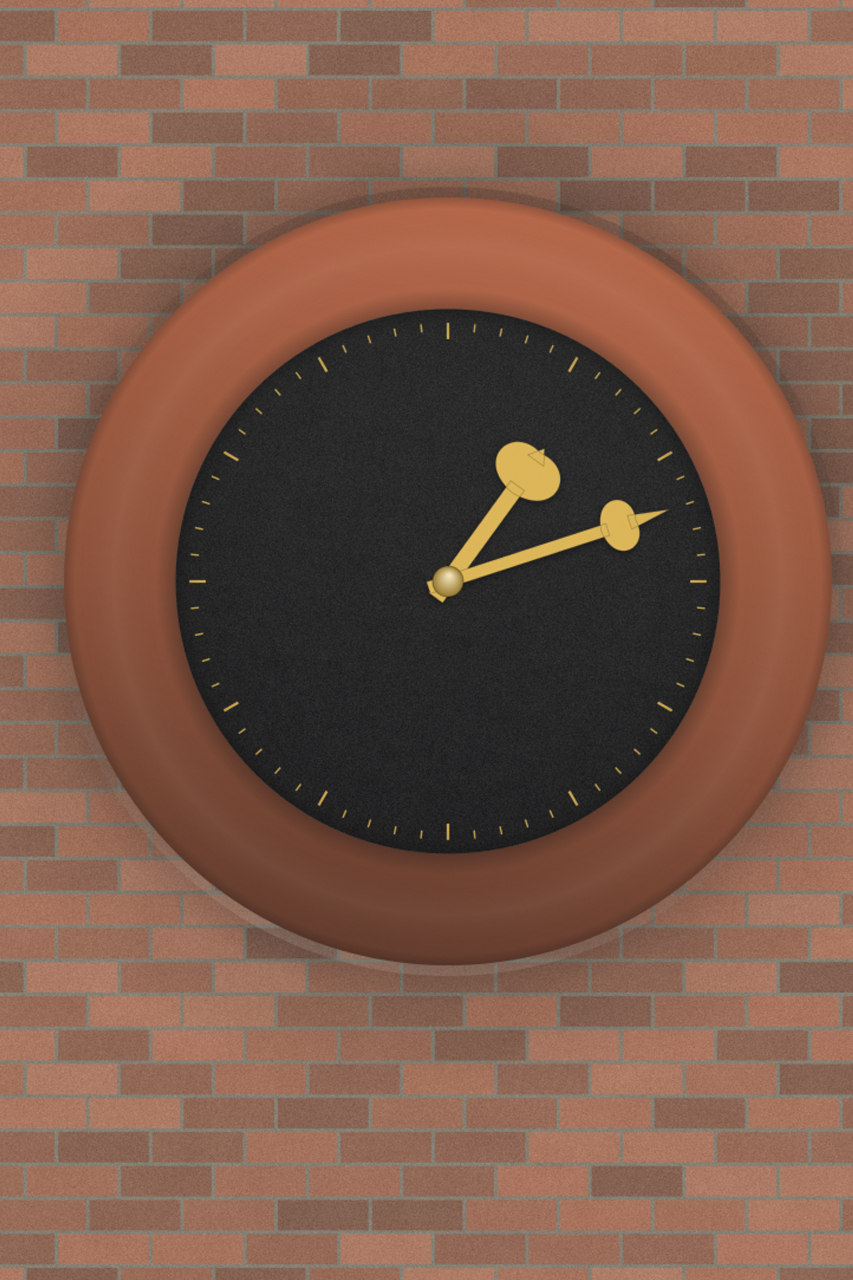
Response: 1:12
